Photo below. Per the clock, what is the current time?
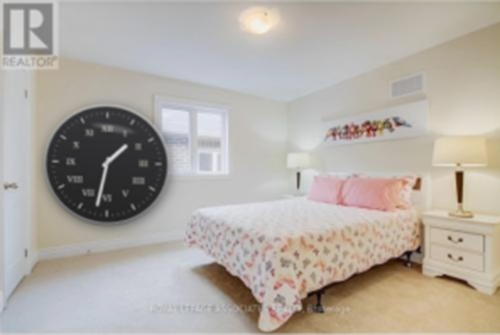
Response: 1:32
